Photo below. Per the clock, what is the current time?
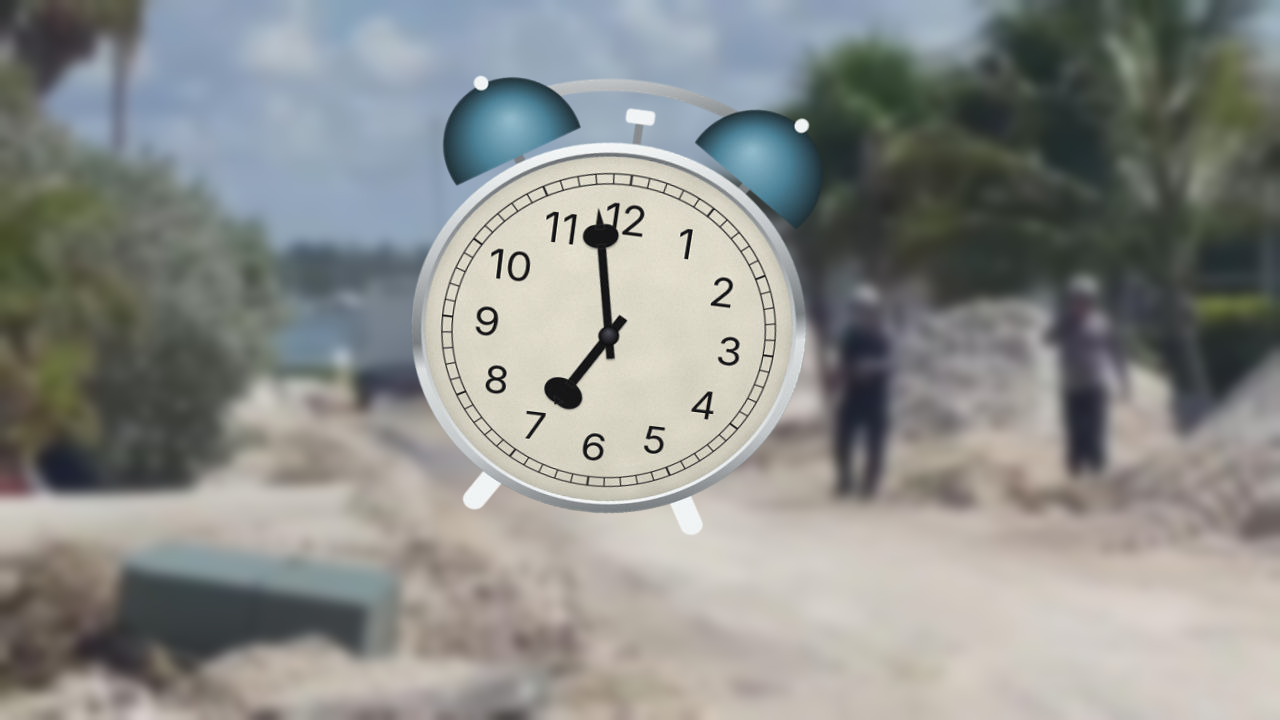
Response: 6:58
